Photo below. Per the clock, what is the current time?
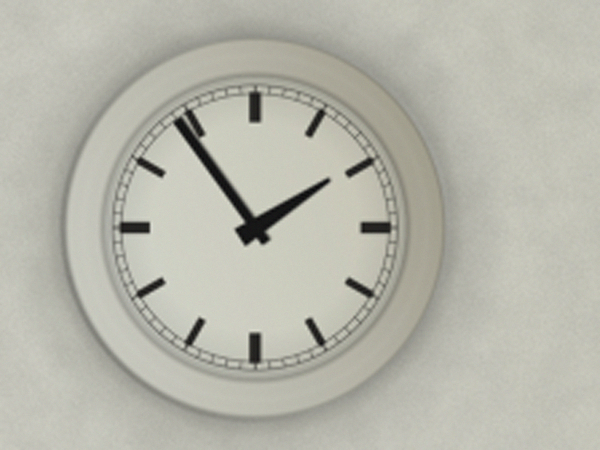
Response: 1:54
